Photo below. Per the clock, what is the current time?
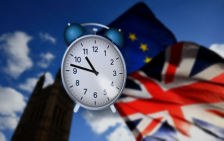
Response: 10:47
